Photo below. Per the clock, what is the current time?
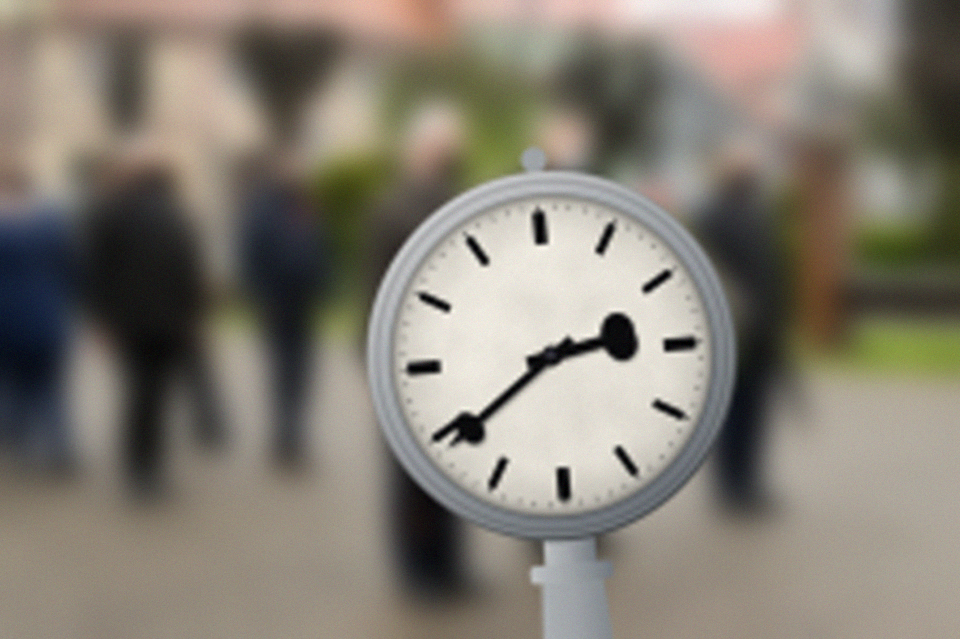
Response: 2:39
